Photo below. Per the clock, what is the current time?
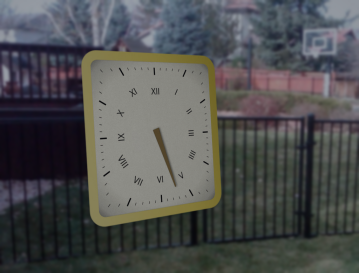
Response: 5:27
